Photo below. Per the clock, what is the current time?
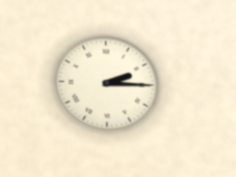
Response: 2:15
